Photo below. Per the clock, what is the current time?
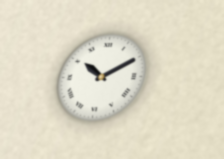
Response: 10:10
